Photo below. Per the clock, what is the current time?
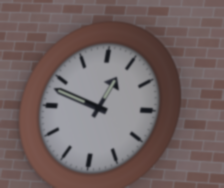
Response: 12:48
